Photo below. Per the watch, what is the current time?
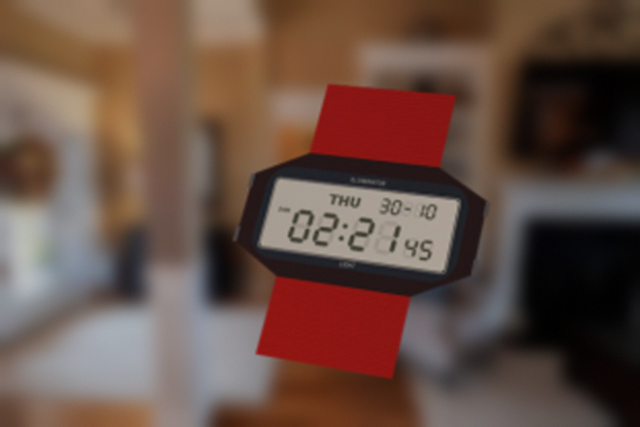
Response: 2:21:45
